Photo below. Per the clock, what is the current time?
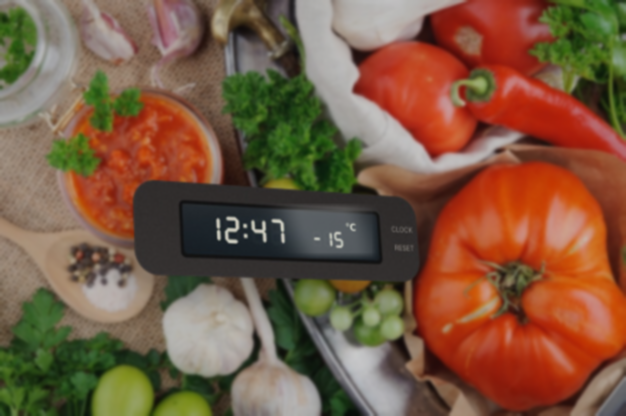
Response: 12:47
